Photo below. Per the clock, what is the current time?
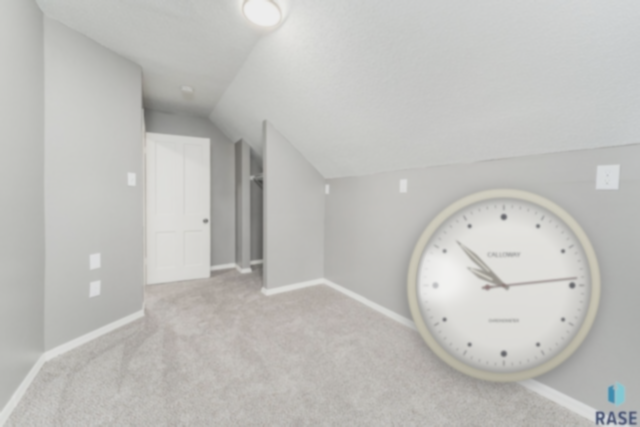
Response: 9:52:14
